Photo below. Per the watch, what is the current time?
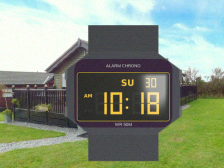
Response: 10:18
